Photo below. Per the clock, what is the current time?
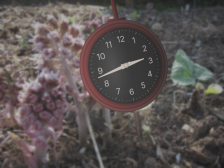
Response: 2:43
